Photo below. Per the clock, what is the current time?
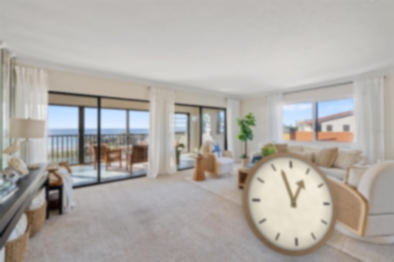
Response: 12:57
